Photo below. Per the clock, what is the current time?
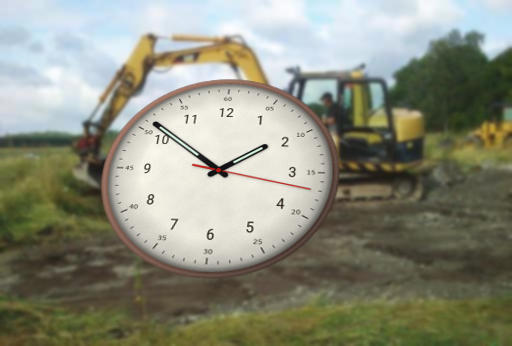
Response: 1:51:17
